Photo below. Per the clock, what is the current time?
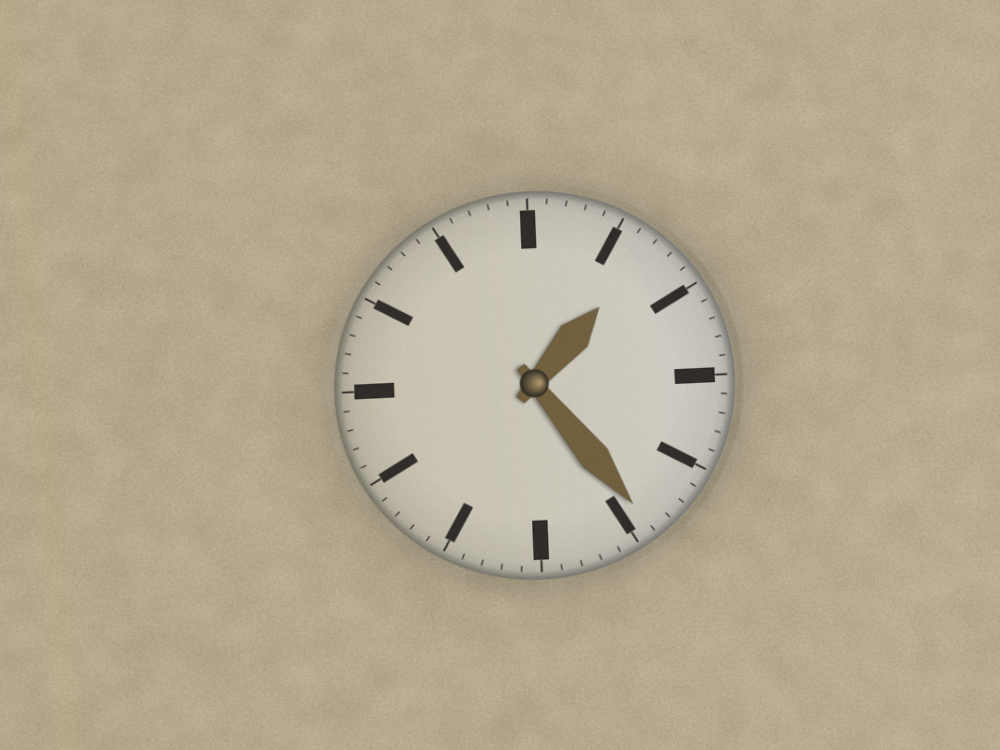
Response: 1:24
